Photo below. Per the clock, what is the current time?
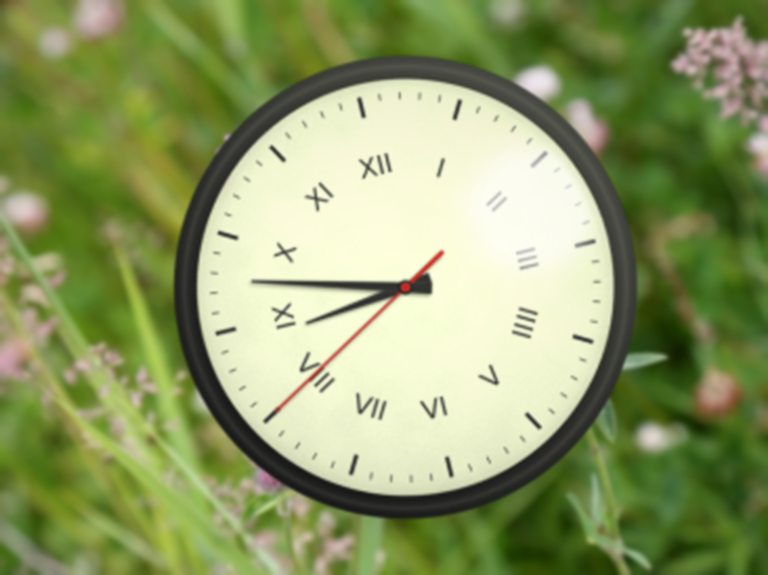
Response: 8:47:40
